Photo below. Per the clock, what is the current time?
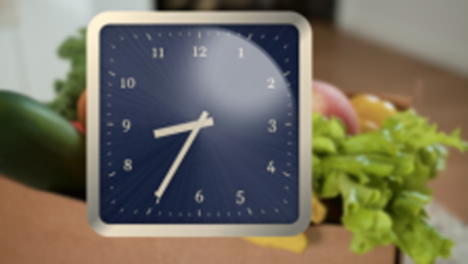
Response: 8:35
